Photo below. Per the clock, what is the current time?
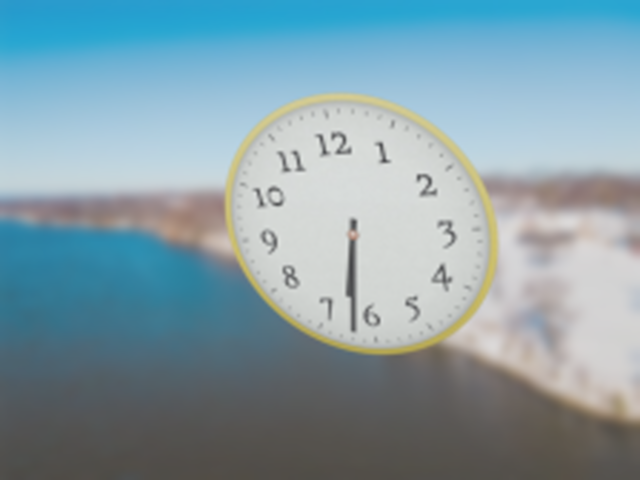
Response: 6:32
